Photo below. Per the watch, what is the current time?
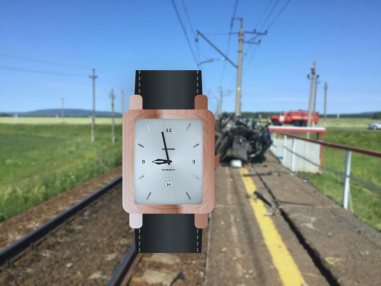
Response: 8:58
